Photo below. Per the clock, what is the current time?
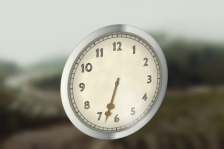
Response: 6:33
